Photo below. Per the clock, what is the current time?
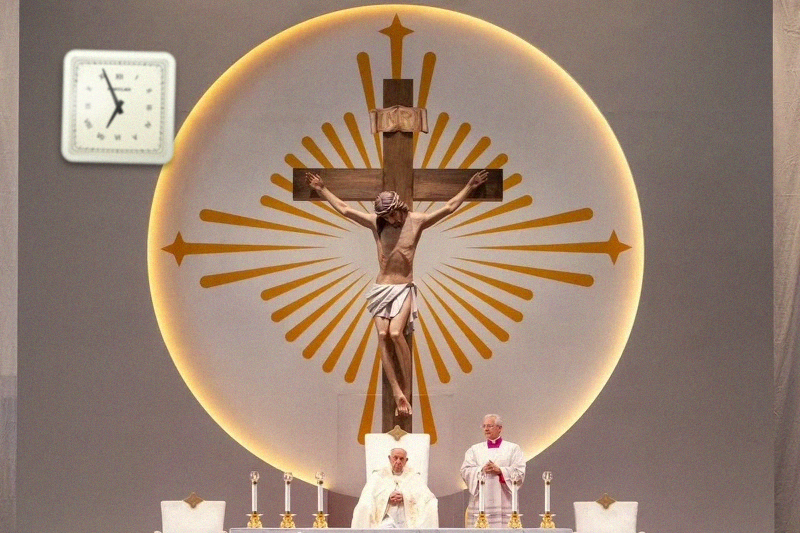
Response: 6:56
